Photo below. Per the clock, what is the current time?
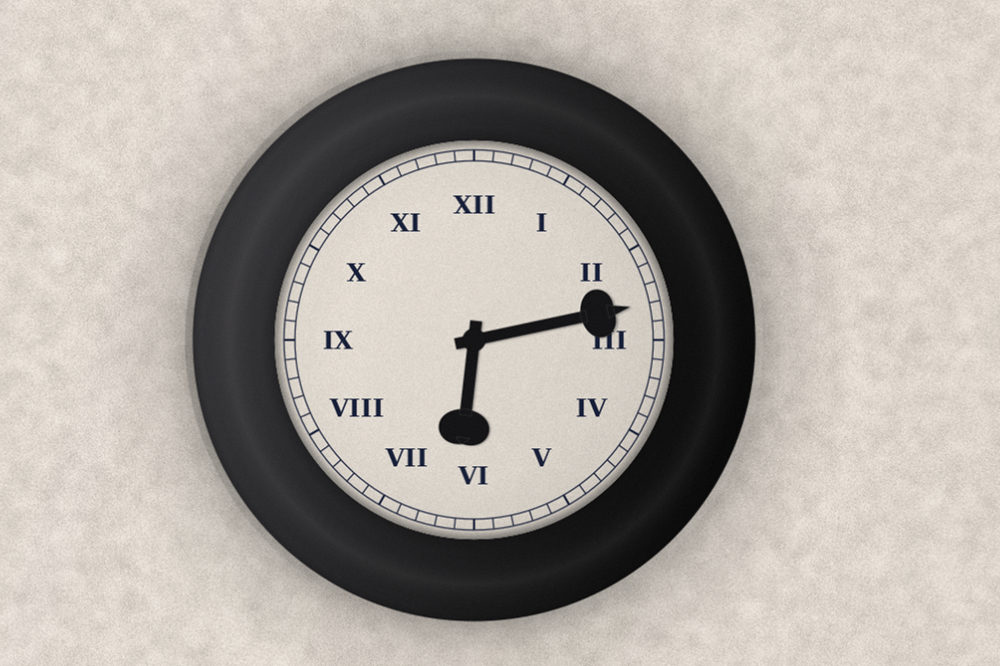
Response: 6:13
